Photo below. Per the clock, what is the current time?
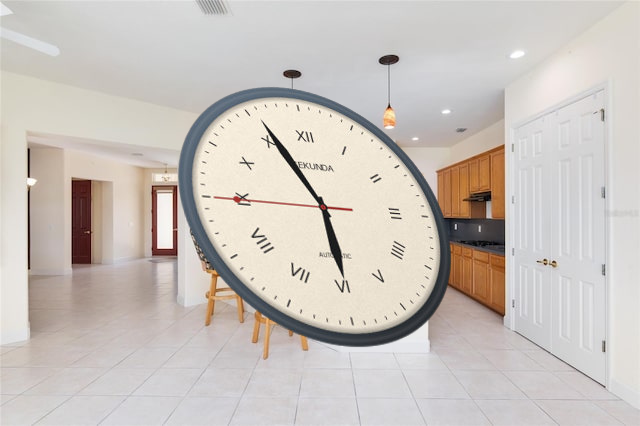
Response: 5:55:45
